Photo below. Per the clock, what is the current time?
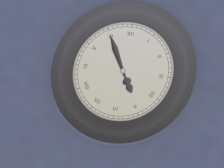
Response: 4:55
